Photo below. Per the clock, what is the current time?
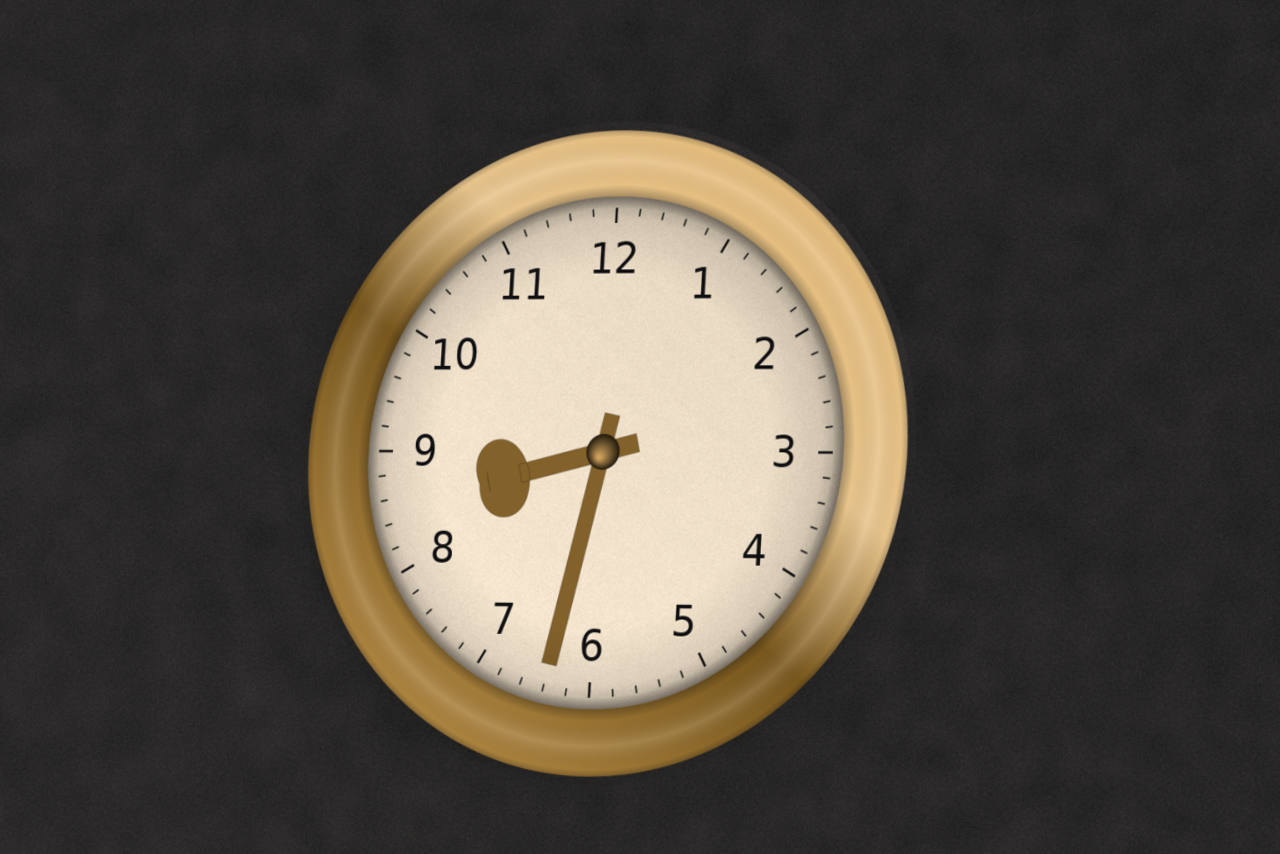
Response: 8:32
